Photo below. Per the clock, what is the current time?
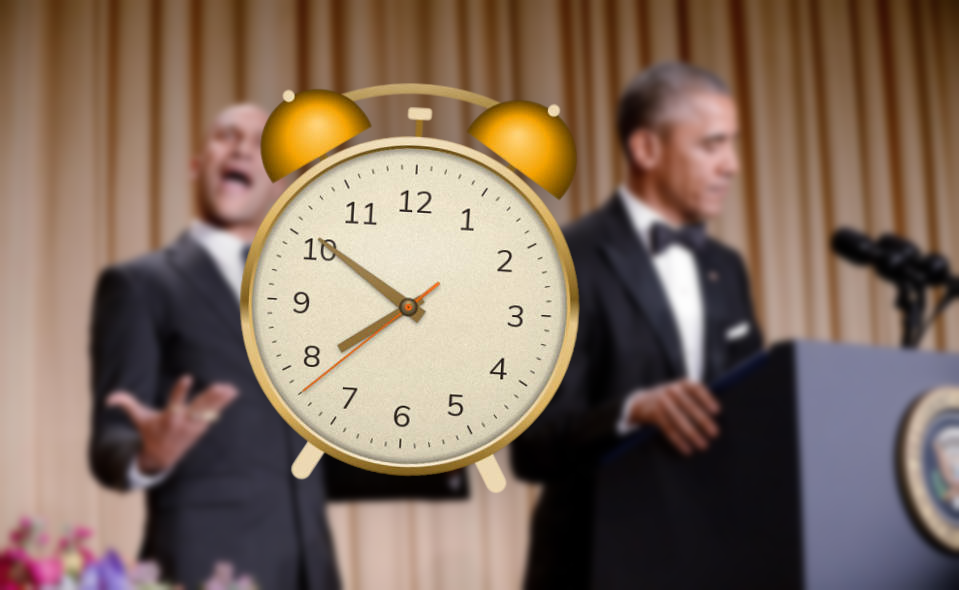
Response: 7:50:38
